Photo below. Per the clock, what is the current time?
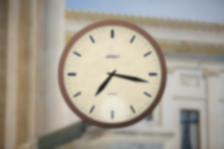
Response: 7:17
